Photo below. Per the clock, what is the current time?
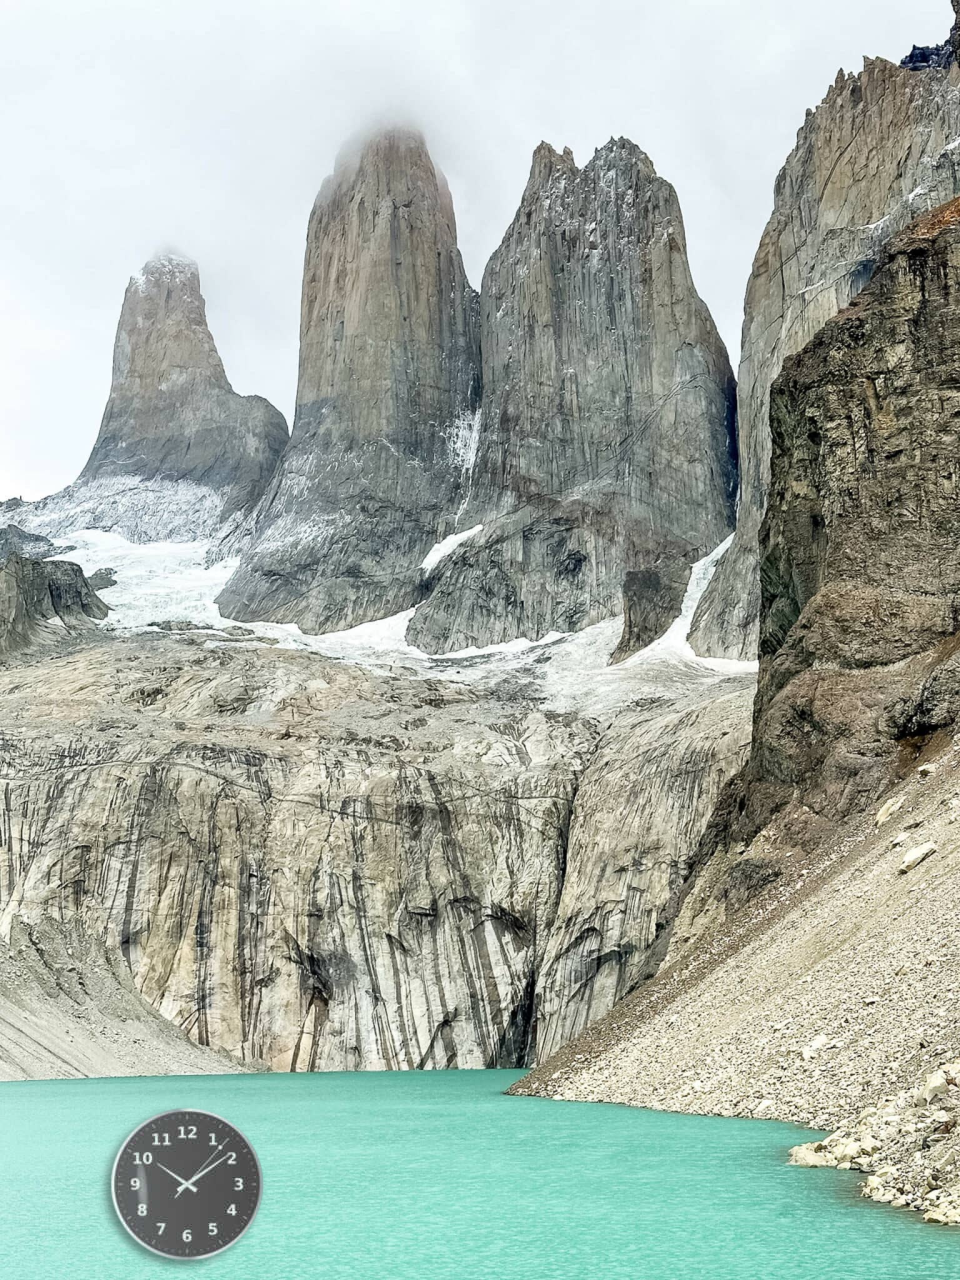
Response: 10:09:07
